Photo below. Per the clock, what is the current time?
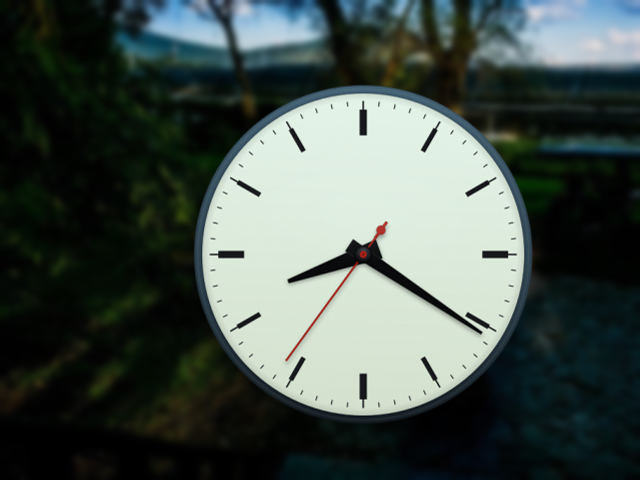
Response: 8:20:36
